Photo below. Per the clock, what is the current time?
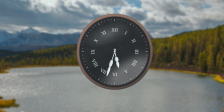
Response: 5:33
